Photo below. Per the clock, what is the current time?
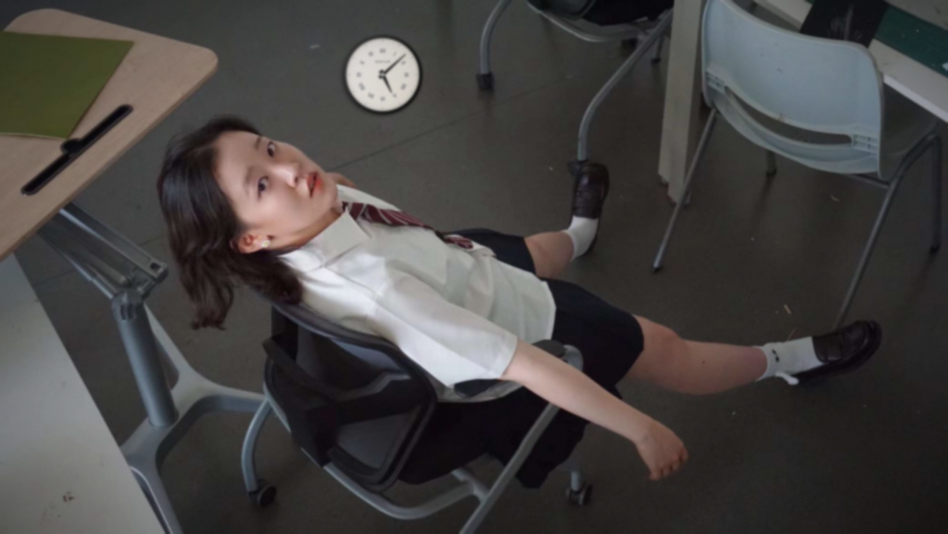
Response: 5:08
